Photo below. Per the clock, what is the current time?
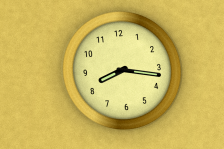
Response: 8:17
